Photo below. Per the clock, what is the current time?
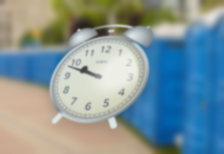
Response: 9:48
